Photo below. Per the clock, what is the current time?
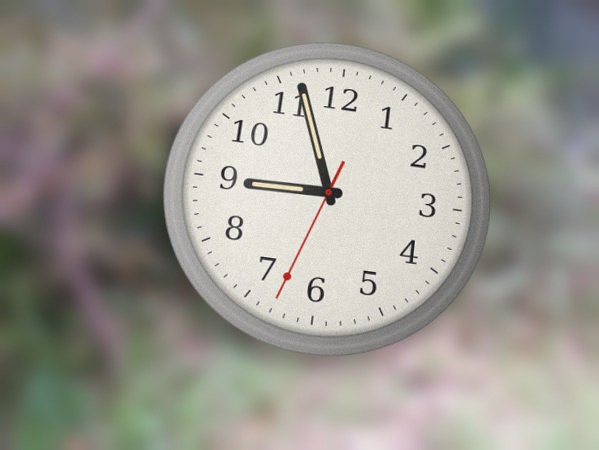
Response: 8:56:33
